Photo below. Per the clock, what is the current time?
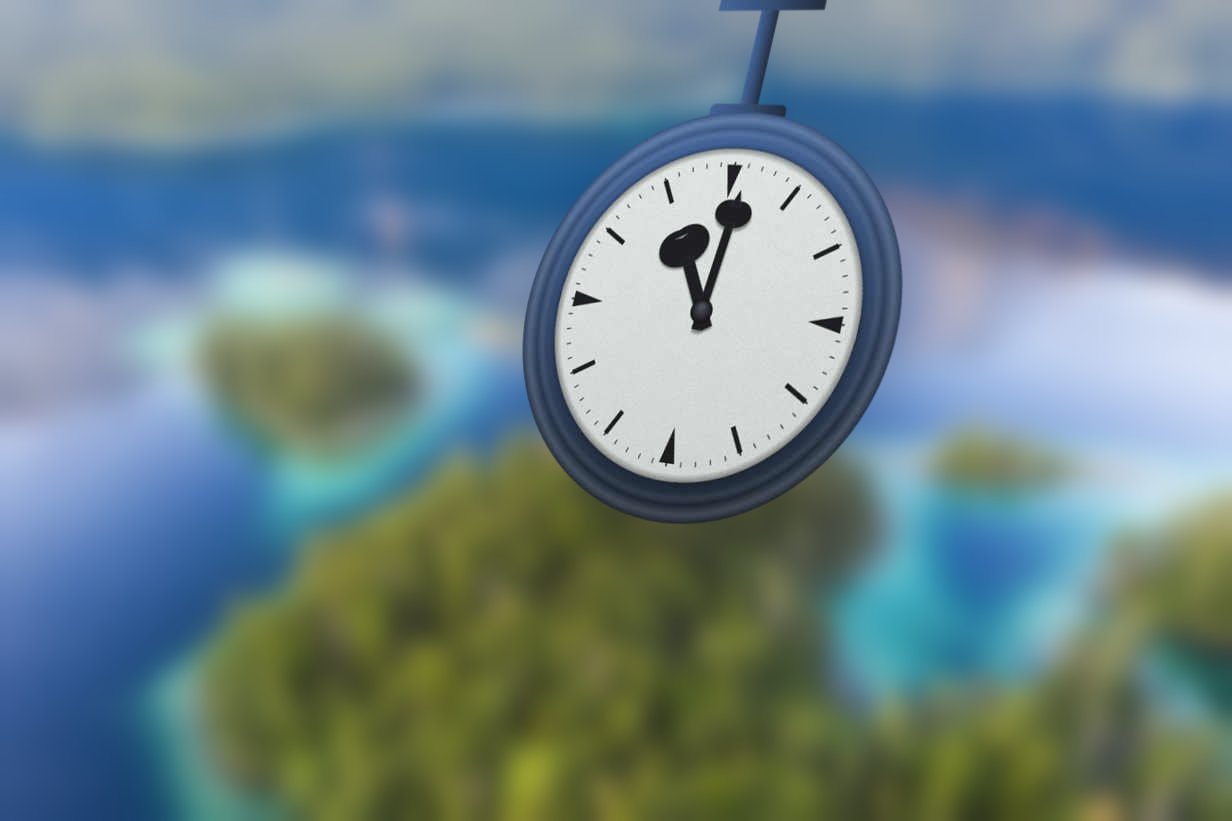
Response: 11:01
